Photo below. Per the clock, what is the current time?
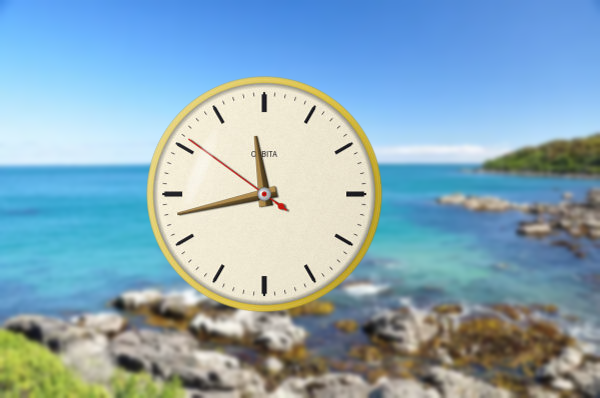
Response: 11:42:51
